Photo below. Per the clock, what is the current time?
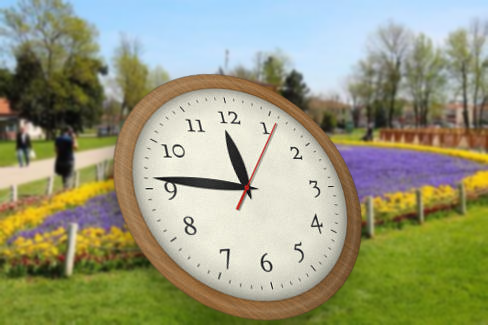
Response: 11:46:06
